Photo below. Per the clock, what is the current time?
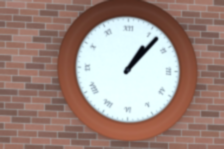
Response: 1:07
